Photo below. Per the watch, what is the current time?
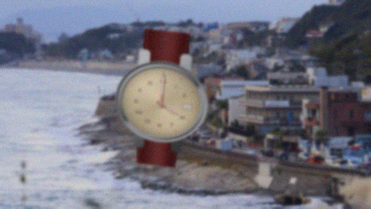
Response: 4:00
